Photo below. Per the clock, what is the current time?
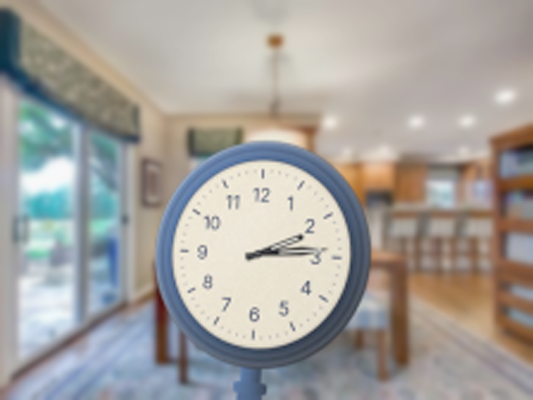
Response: 2:14
